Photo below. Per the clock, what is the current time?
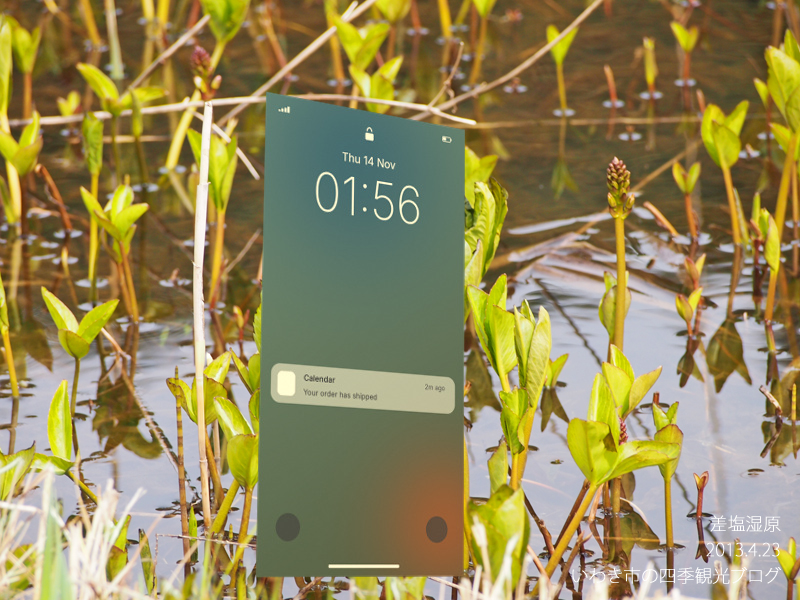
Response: 1:56
